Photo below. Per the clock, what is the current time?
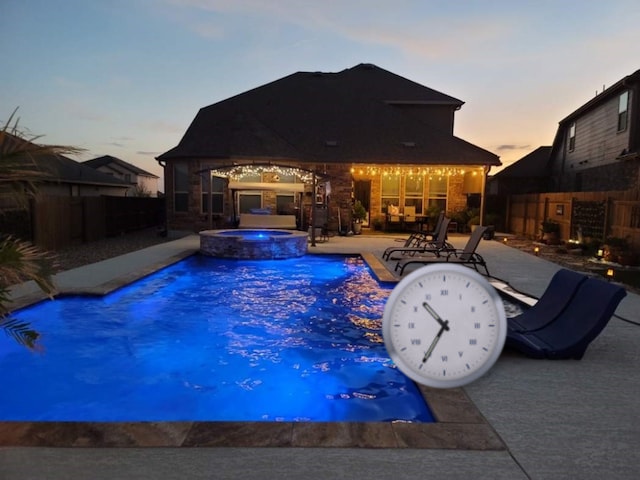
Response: 10:35
